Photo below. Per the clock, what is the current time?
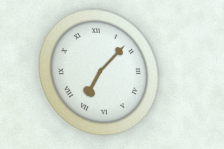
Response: 7:08
